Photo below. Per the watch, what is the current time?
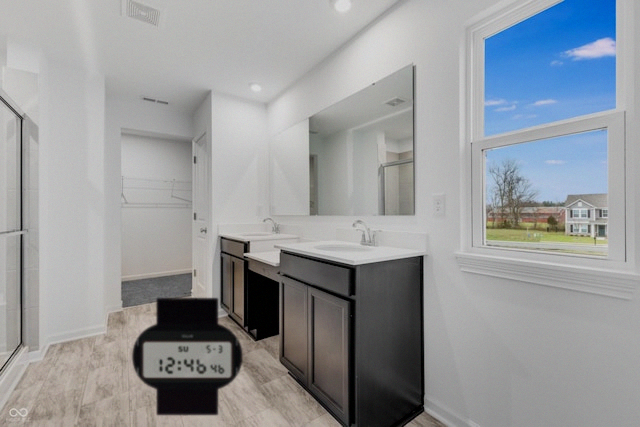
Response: 12:46:46
